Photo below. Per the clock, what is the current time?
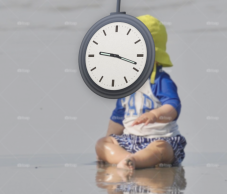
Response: 9:18
